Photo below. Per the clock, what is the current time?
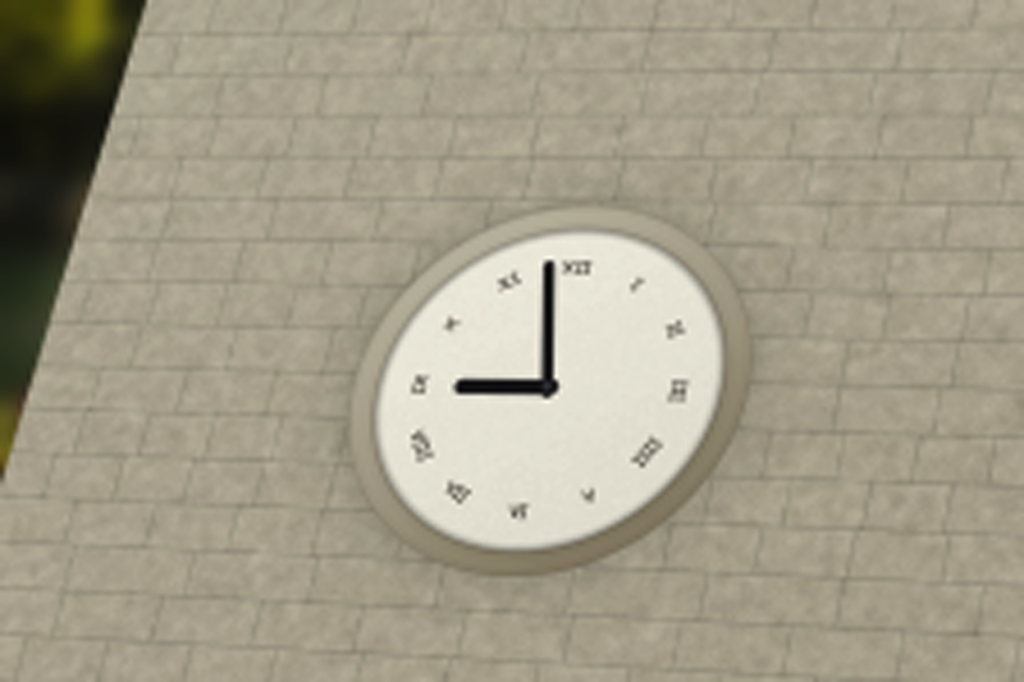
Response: 8:58
